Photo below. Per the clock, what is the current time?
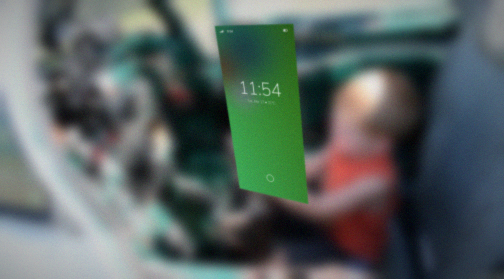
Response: 11:54
